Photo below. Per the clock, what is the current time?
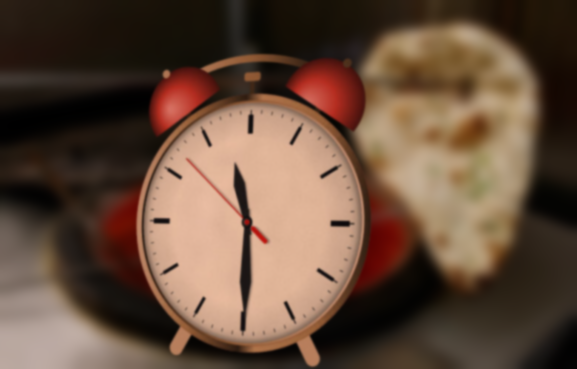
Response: 11:29:52
